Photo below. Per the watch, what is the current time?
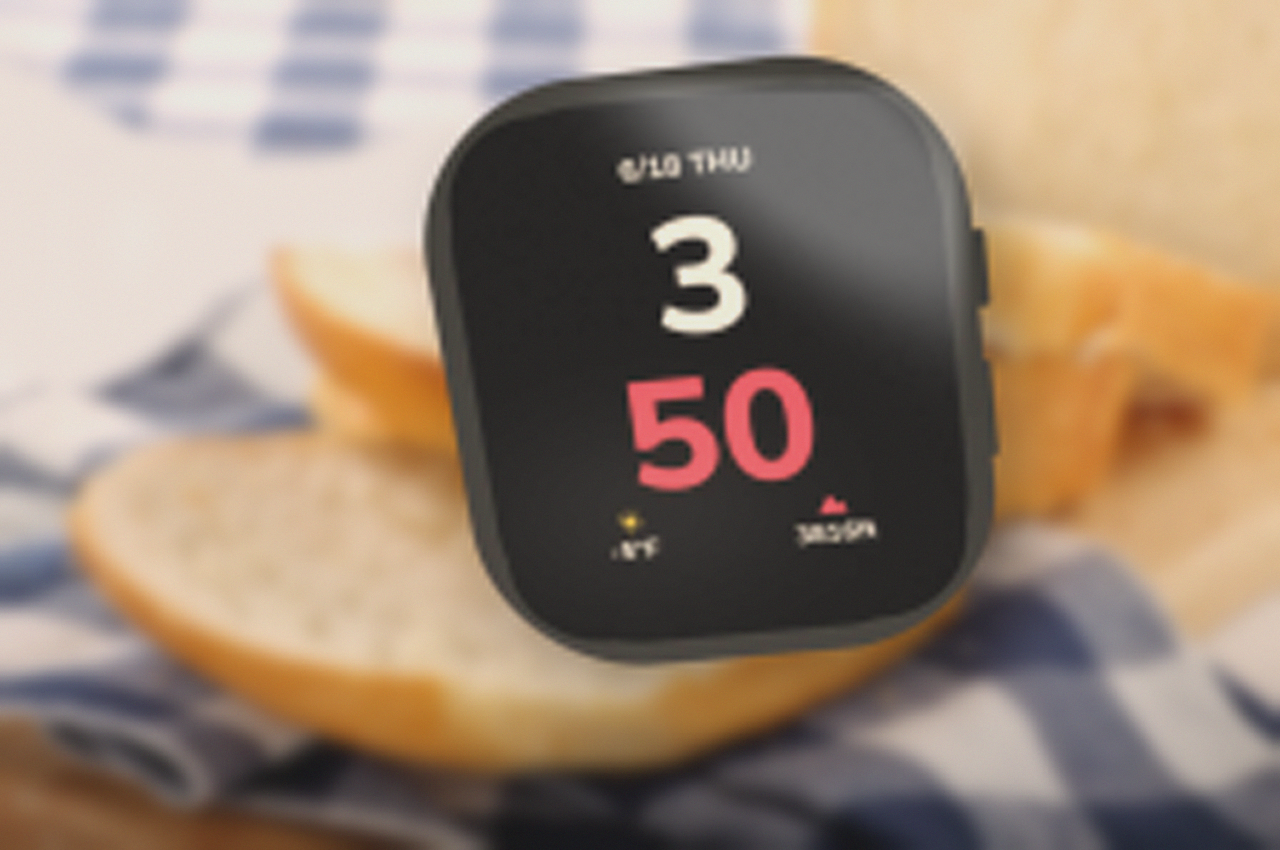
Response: 3:50
